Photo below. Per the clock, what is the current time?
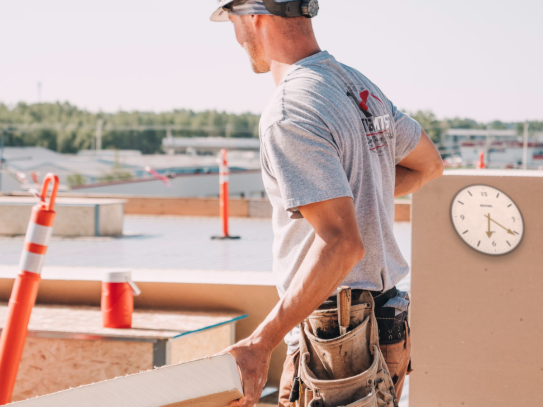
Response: 6:21
